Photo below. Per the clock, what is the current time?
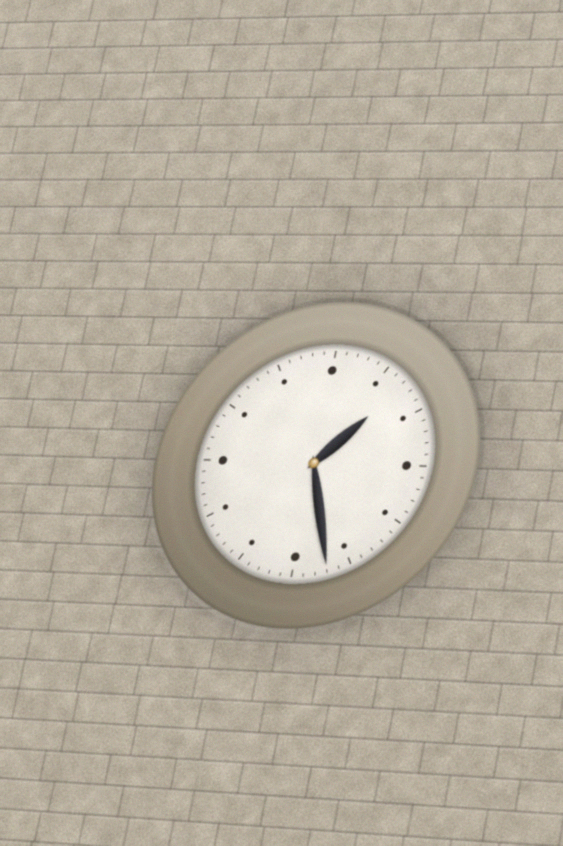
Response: 1:27
